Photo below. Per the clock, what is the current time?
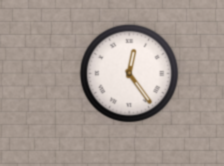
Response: 12:24
